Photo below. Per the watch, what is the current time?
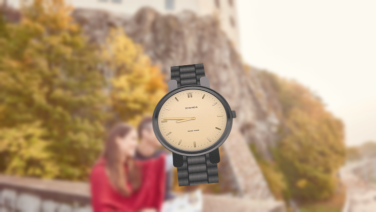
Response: 8:46
